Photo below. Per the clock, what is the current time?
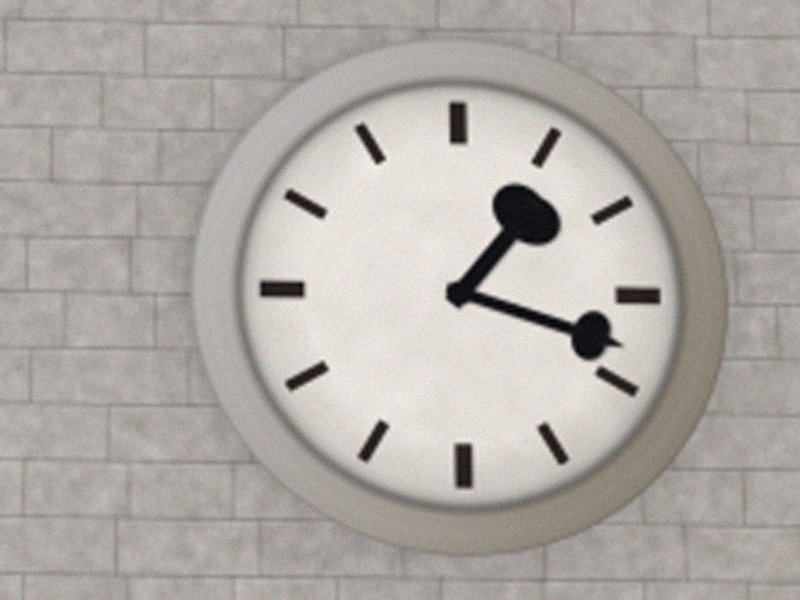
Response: 1:18
